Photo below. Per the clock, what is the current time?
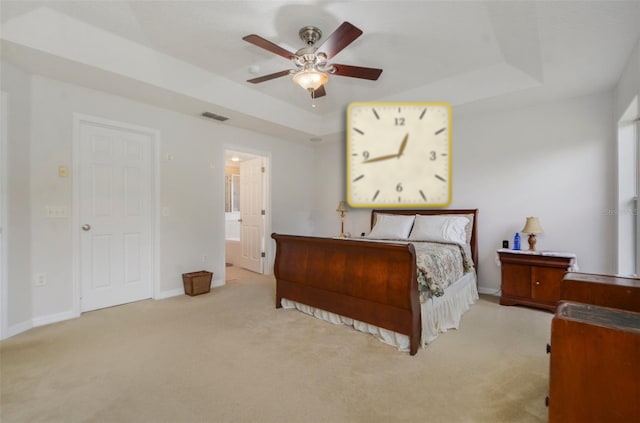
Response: 12:43
